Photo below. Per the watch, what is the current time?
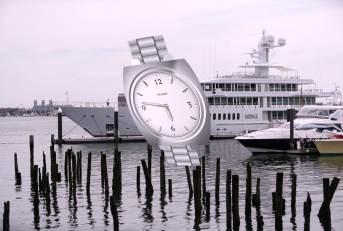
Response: 5:47
